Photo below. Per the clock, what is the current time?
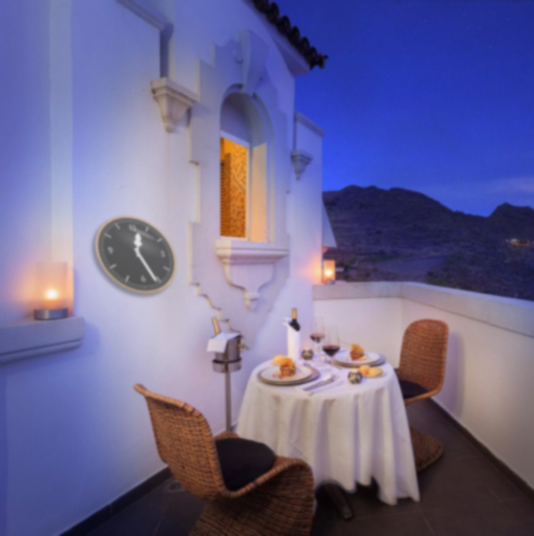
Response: 12:26
